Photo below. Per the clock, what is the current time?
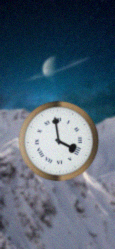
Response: 3:59
